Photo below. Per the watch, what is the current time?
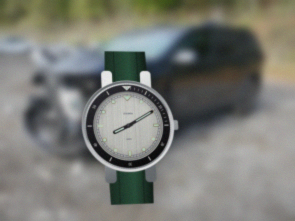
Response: 8:10
